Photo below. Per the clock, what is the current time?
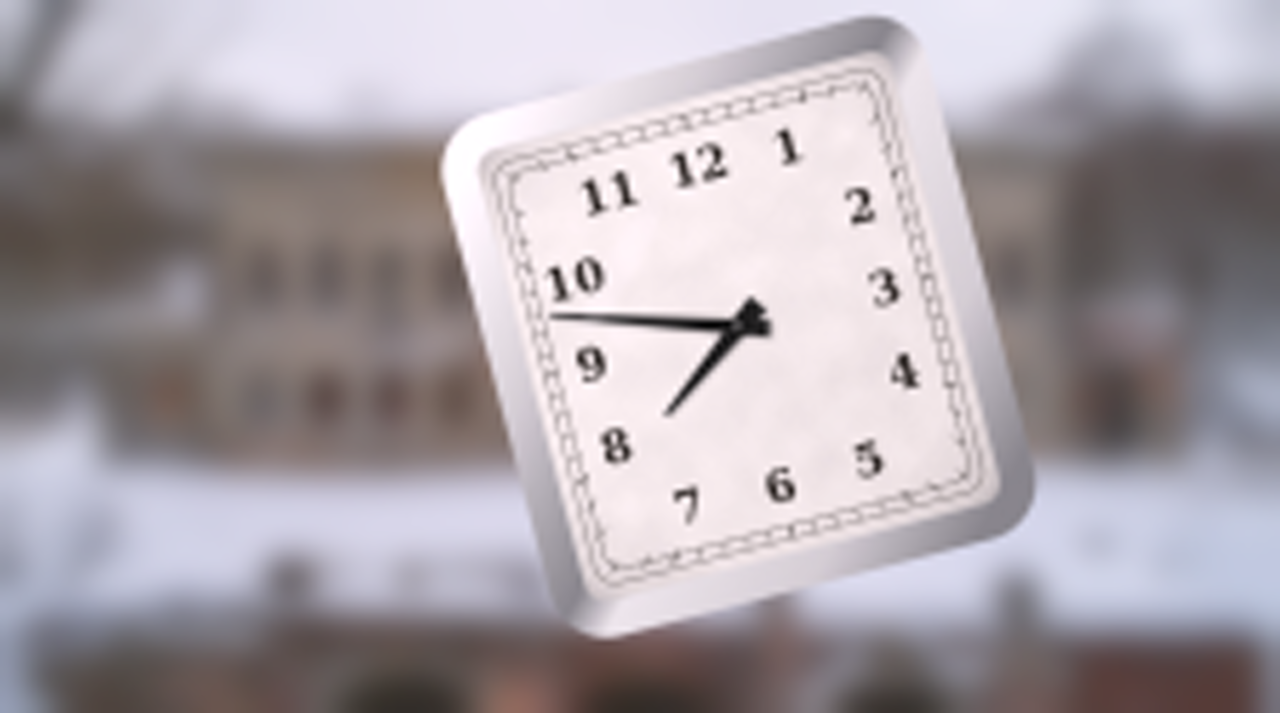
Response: 7:48
